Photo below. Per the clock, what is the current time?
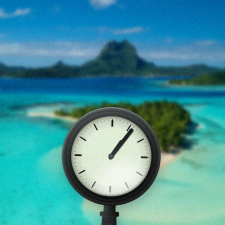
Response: 1:06
